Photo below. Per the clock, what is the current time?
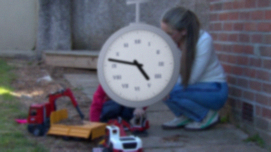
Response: 4:47
